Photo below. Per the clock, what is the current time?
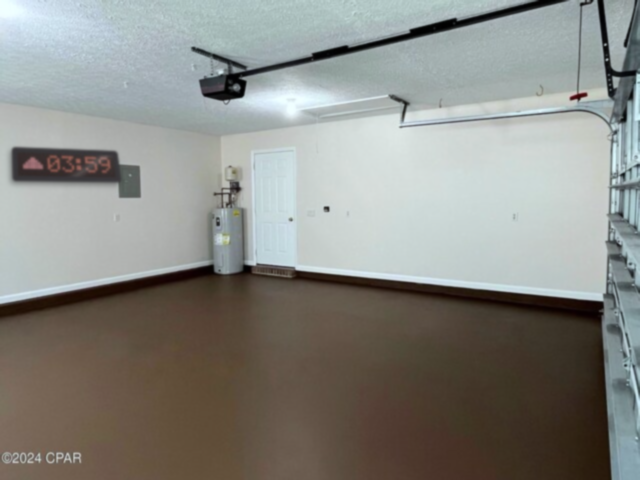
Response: 3:59
